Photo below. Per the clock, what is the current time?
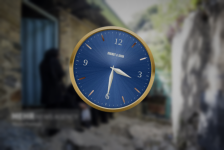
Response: 3:30
